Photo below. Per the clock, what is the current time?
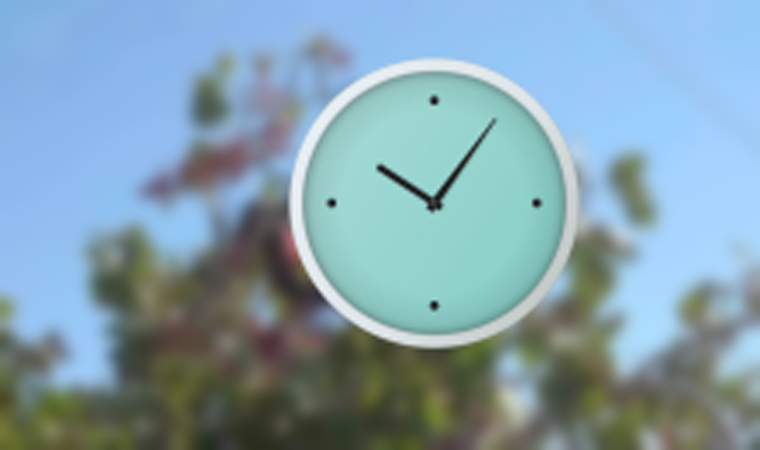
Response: 10:06
